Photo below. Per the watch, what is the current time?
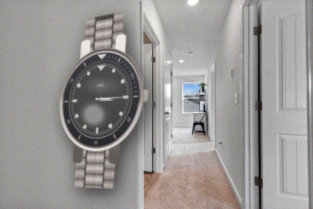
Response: 3:15
